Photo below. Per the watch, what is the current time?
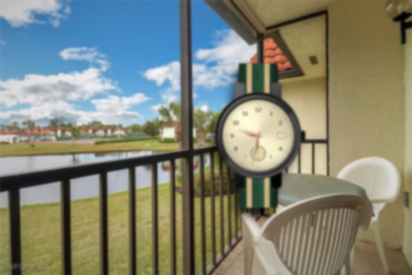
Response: 9:32
